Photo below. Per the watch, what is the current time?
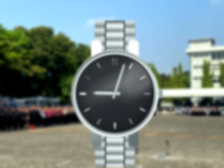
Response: 9:03
